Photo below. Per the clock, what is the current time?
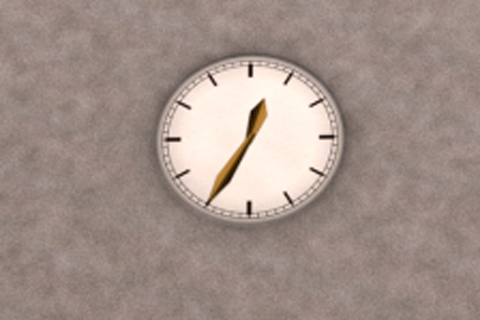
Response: 12:35
